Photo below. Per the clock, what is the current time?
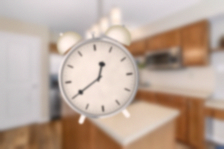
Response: 12:40
